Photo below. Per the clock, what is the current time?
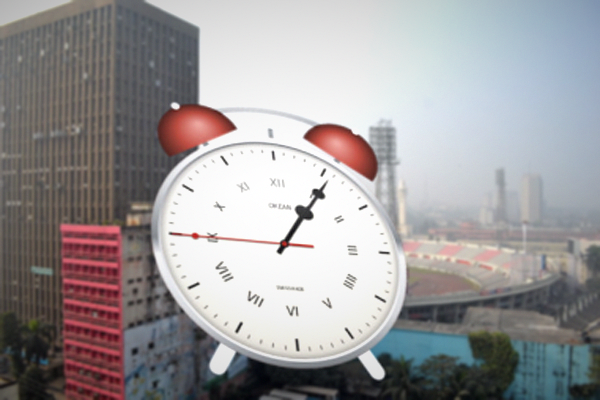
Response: 1:05:45
